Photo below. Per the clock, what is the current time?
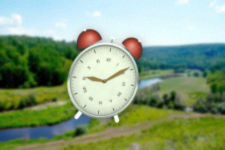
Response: 9:09
